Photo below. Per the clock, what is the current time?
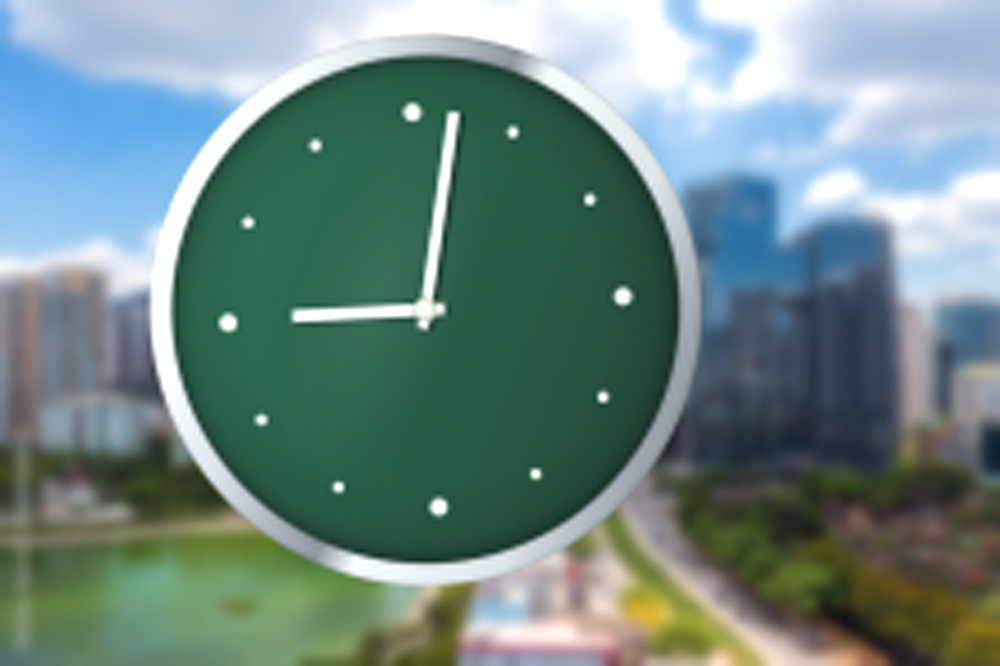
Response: 9:02
